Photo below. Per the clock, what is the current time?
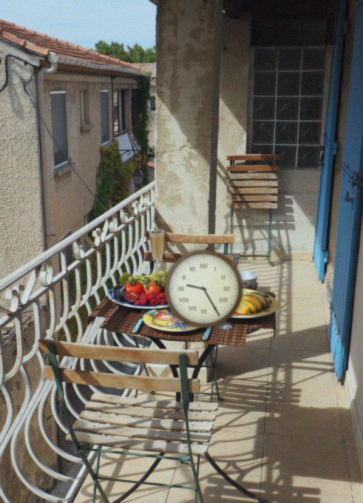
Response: 9:25
